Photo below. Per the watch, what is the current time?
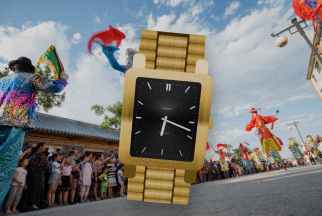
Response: 6:18
